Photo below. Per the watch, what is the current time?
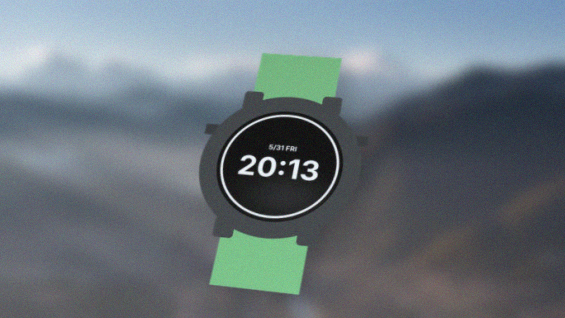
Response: 20:13
